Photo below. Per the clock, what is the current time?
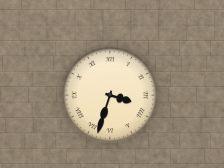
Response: 3:33
